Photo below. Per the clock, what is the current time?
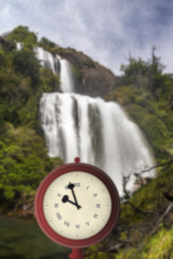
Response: 9:57
